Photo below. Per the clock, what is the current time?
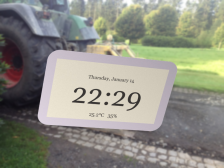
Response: 22:29
